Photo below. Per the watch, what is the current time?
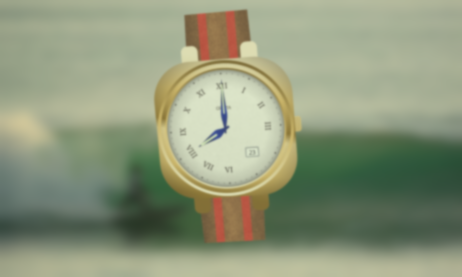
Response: 8:00
